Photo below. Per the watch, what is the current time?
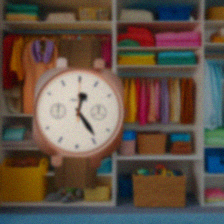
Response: 12:24
